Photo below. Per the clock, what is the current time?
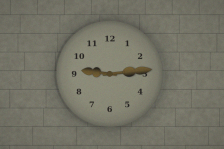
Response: 9:14
